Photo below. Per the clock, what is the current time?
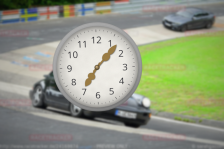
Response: 7:07
